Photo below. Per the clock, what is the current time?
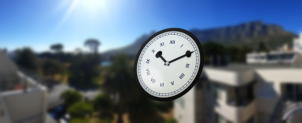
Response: 10:10
